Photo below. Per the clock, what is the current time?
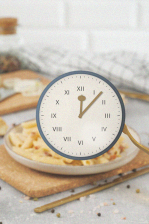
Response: 12:07
